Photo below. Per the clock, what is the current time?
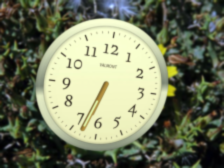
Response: 6:33
